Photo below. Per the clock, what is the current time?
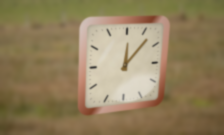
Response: 12:07
